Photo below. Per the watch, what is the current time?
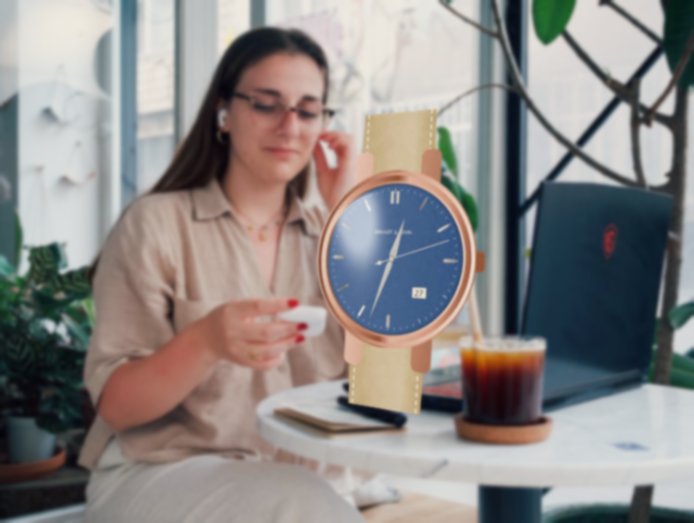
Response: 12:33:12
